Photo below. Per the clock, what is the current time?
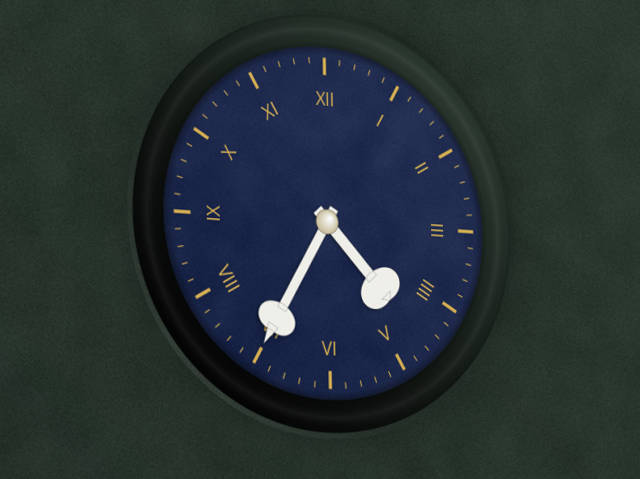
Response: 4:35
